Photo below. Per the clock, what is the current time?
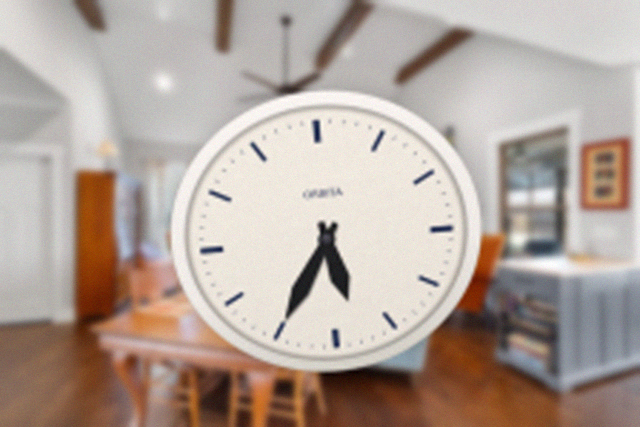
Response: 5:35
